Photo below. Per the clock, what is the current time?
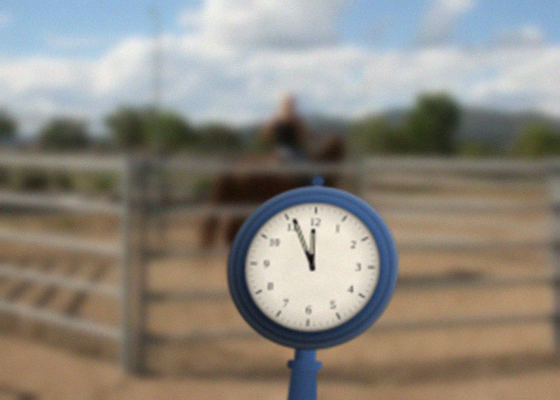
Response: 11:56
